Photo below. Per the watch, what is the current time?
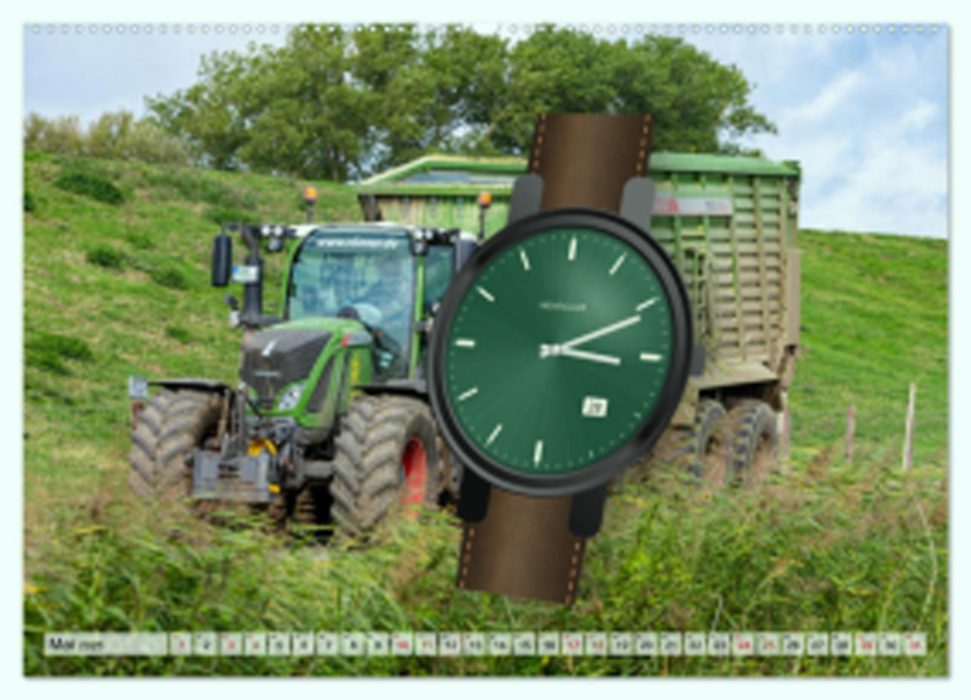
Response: 3:11
